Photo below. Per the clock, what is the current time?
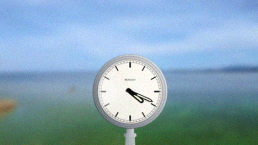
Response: 4:19
